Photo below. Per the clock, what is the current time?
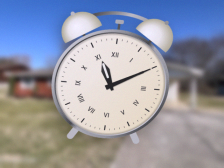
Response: 11:10
